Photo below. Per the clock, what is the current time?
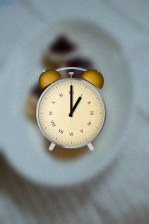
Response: 1:00
